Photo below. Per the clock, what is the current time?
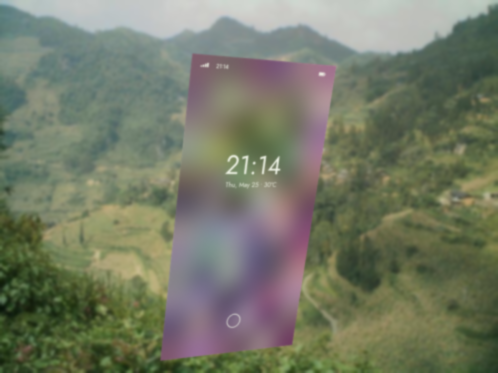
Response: 21:14
